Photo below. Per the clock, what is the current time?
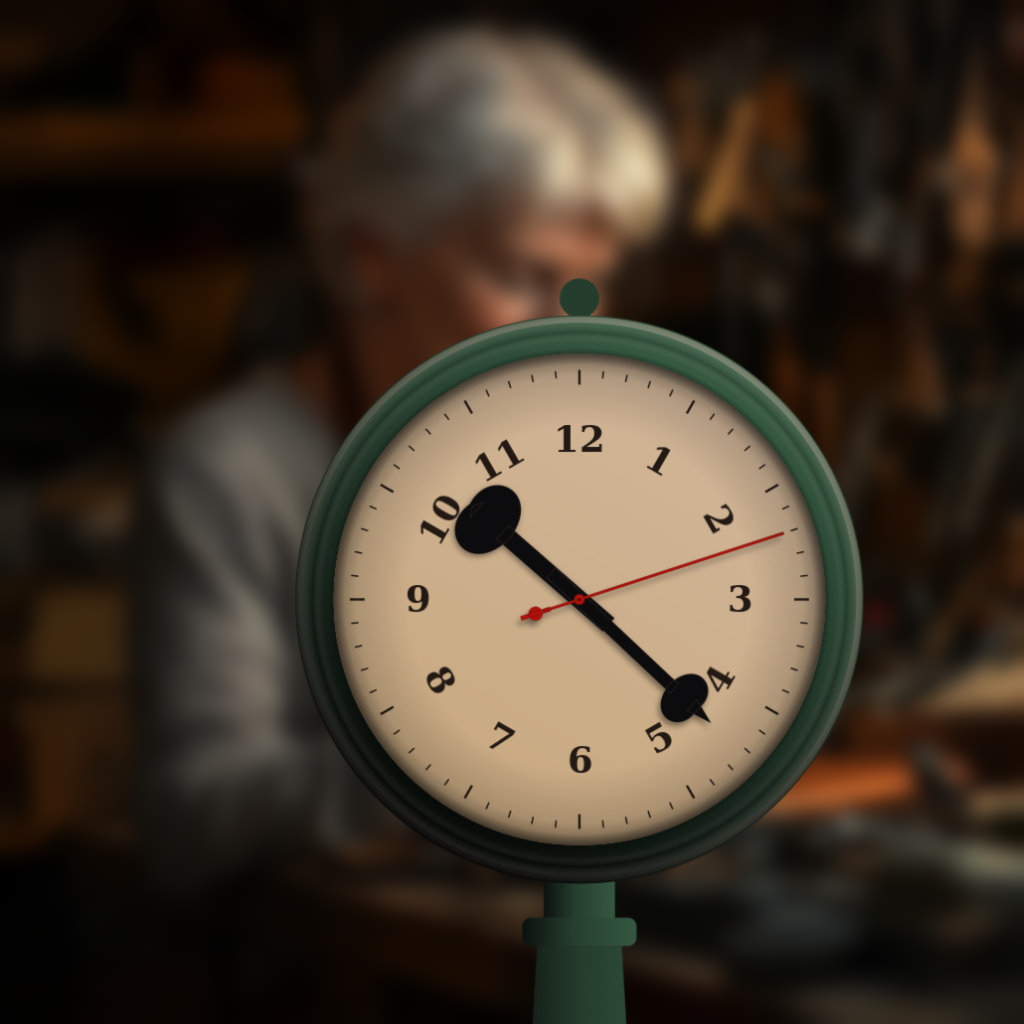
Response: 10:22:12
